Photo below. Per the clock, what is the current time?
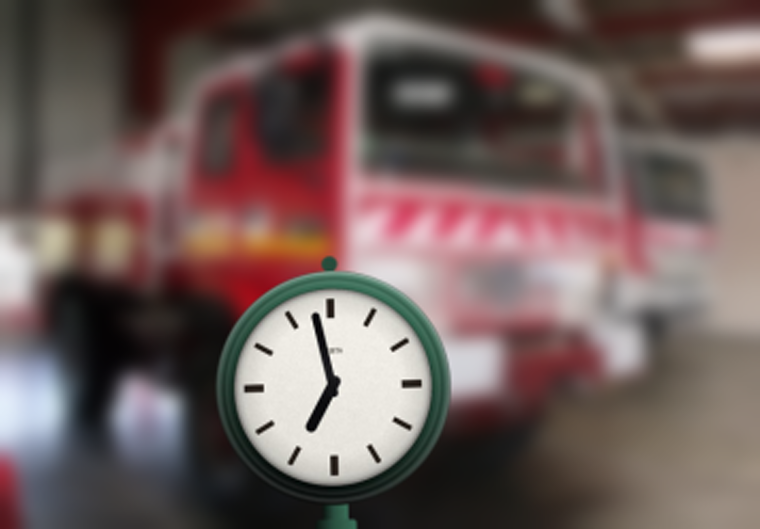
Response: 6:58
